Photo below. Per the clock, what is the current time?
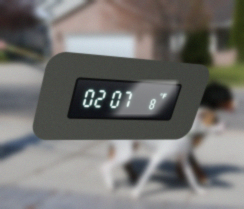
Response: 2:07
